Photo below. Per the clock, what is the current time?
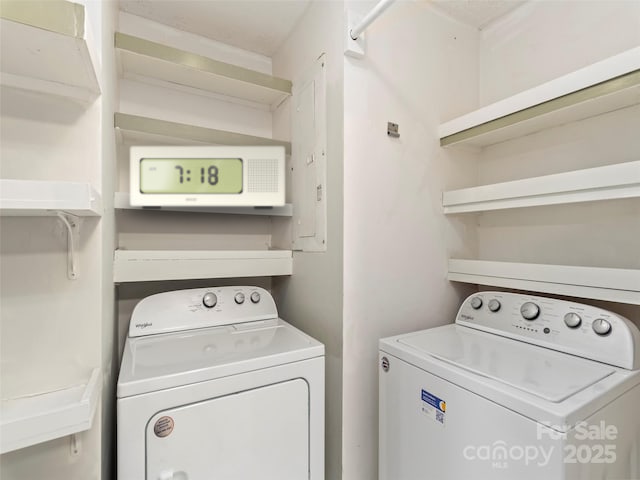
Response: 7:18
